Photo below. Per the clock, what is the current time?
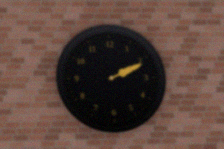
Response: 2:11
